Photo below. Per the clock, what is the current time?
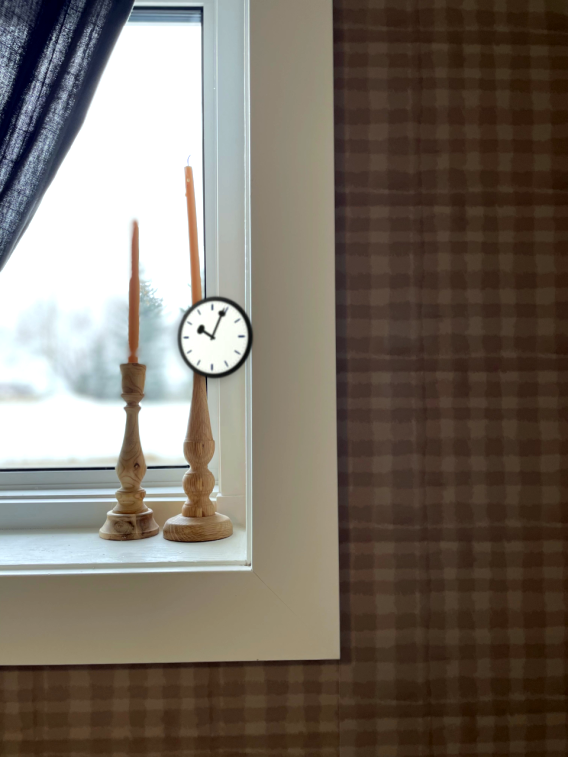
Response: 10:04
